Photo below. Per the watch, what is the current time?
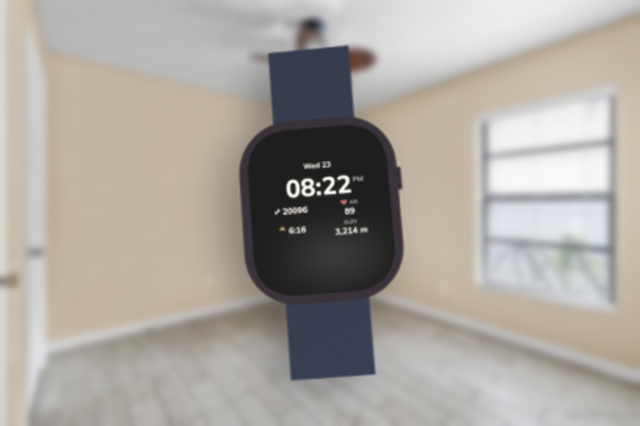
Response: 8:22
